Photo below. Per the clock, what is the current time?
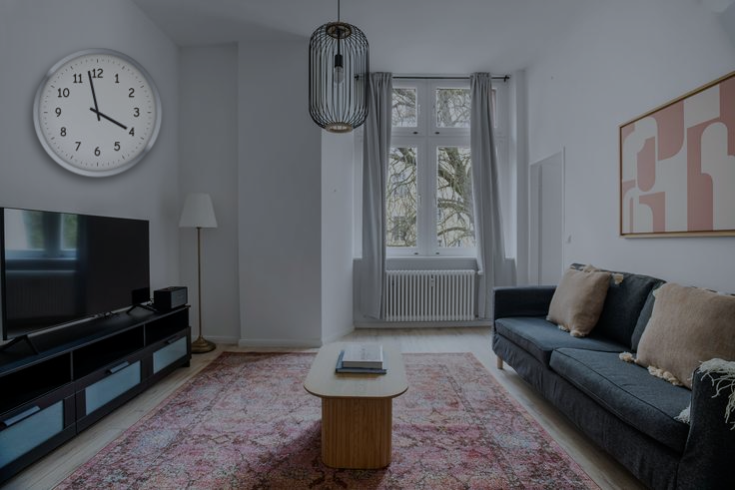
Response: 3:58
